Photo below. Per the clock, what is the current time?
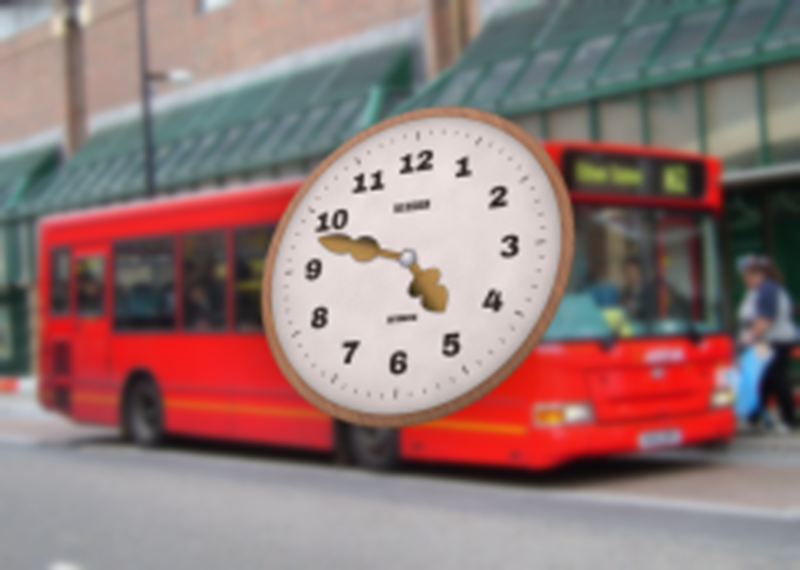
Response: 4:48
